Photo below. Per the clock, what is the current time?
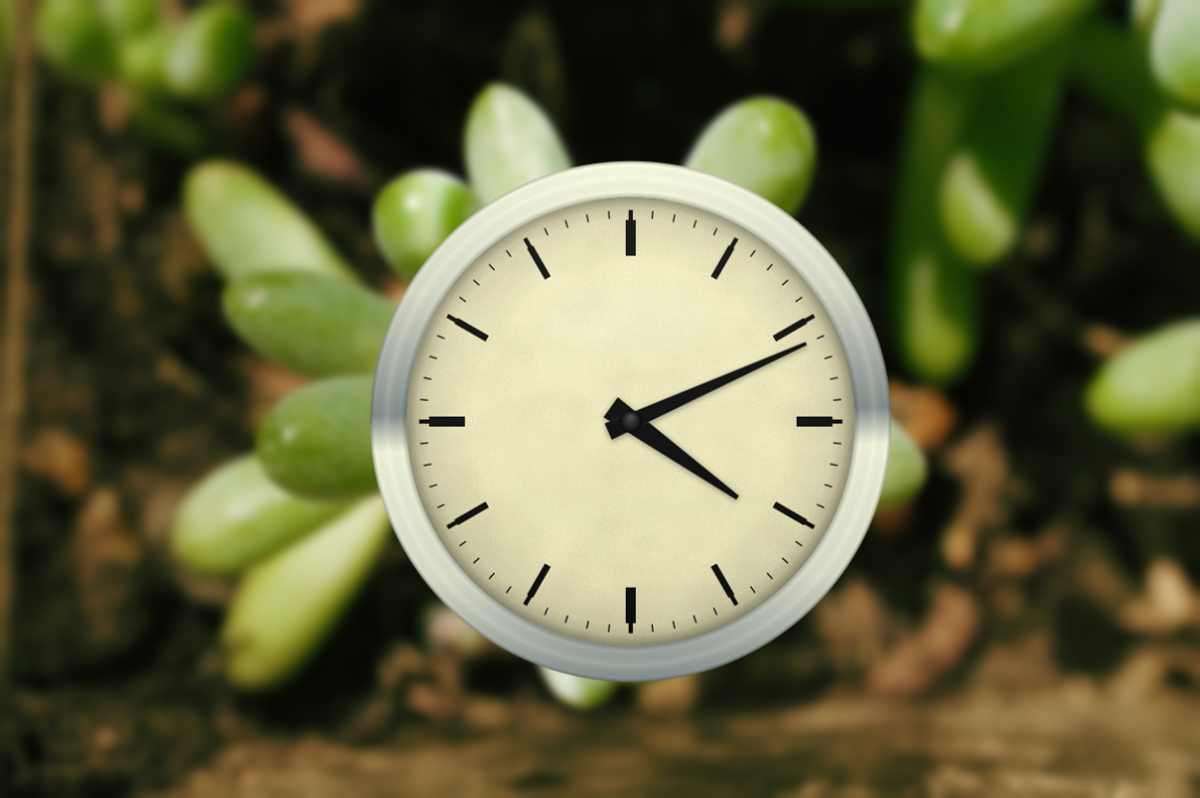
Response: 4:11
